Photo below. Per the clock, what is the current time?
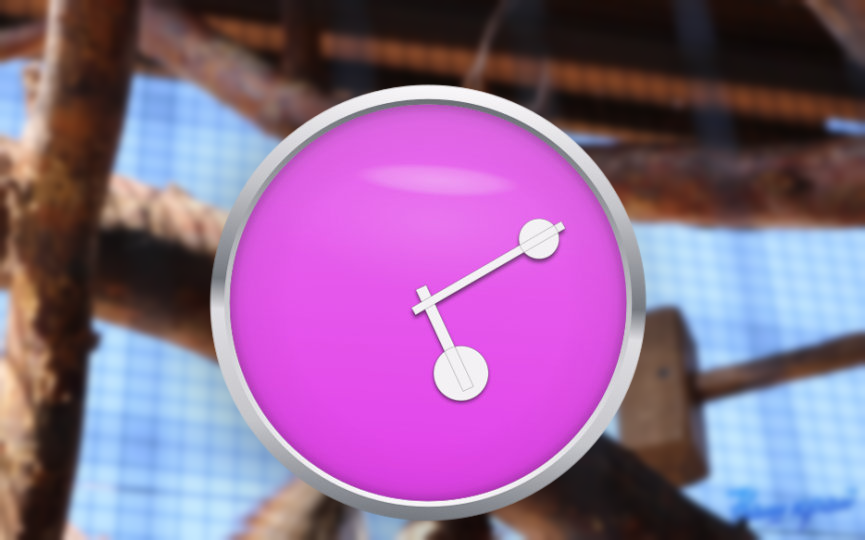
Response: 5:10
